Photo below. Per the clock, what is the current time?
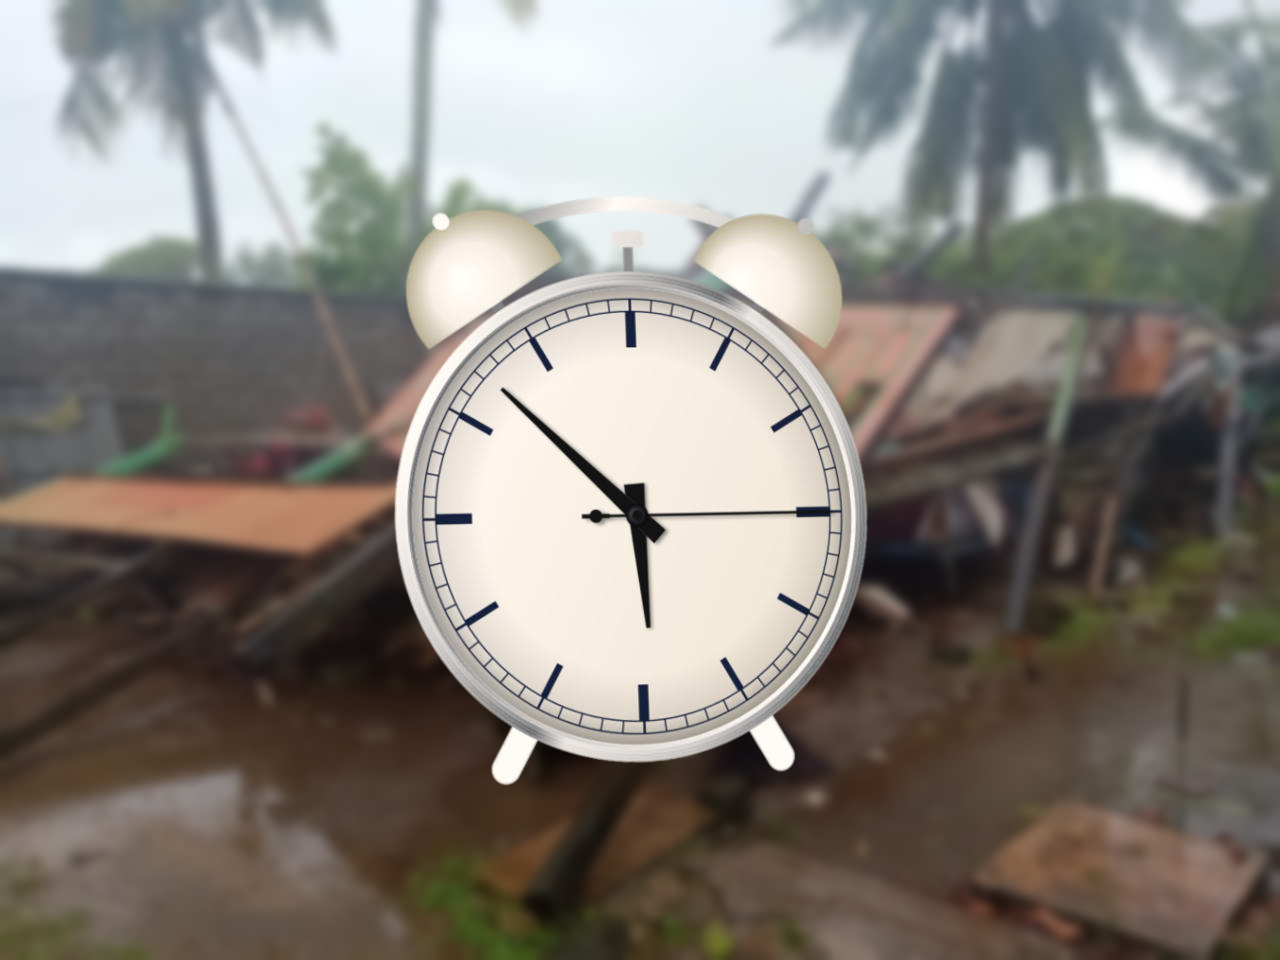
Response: 5:52:15
